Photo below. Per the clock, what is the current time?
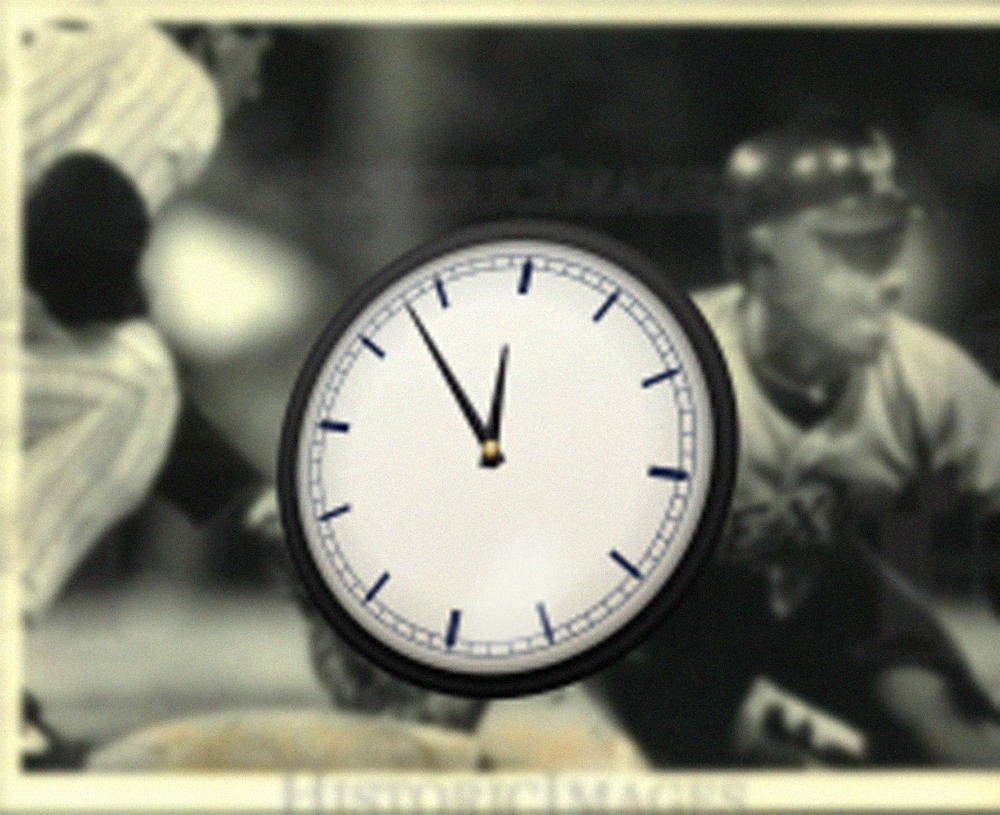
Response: 11:53
